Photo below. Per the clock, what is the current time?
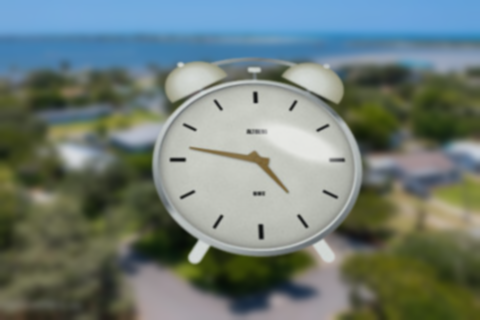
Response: 4:47
